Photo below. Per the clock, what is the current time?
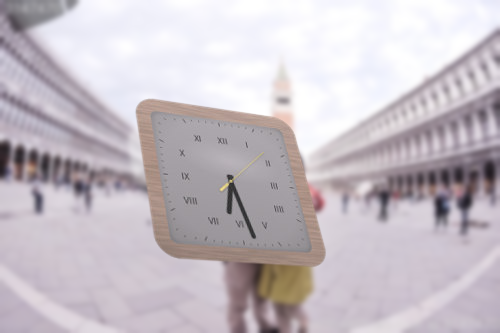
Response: 6:28:08
